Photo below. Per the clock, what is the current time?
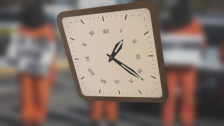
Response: 1:22
